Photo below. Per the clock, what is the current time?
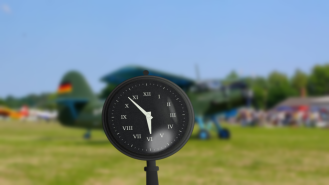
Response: 5:53
